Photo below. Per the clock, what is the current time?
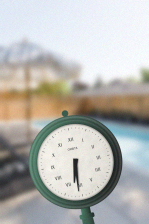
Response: 6:31
